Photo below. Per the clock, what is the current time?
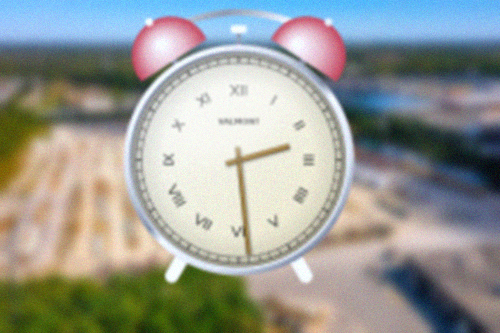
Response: 2:29
